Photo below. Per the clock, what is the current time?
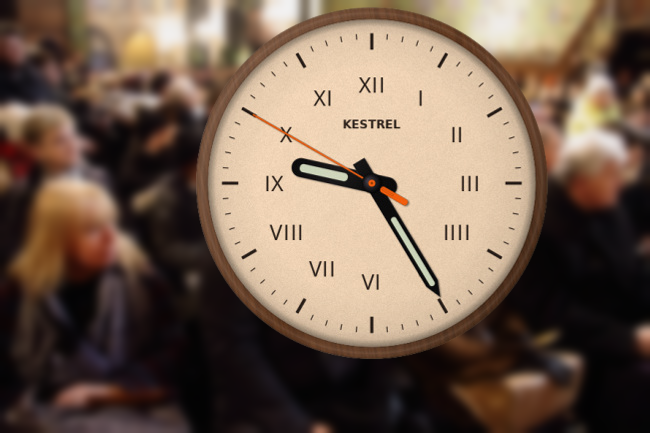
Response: 9:24:50
